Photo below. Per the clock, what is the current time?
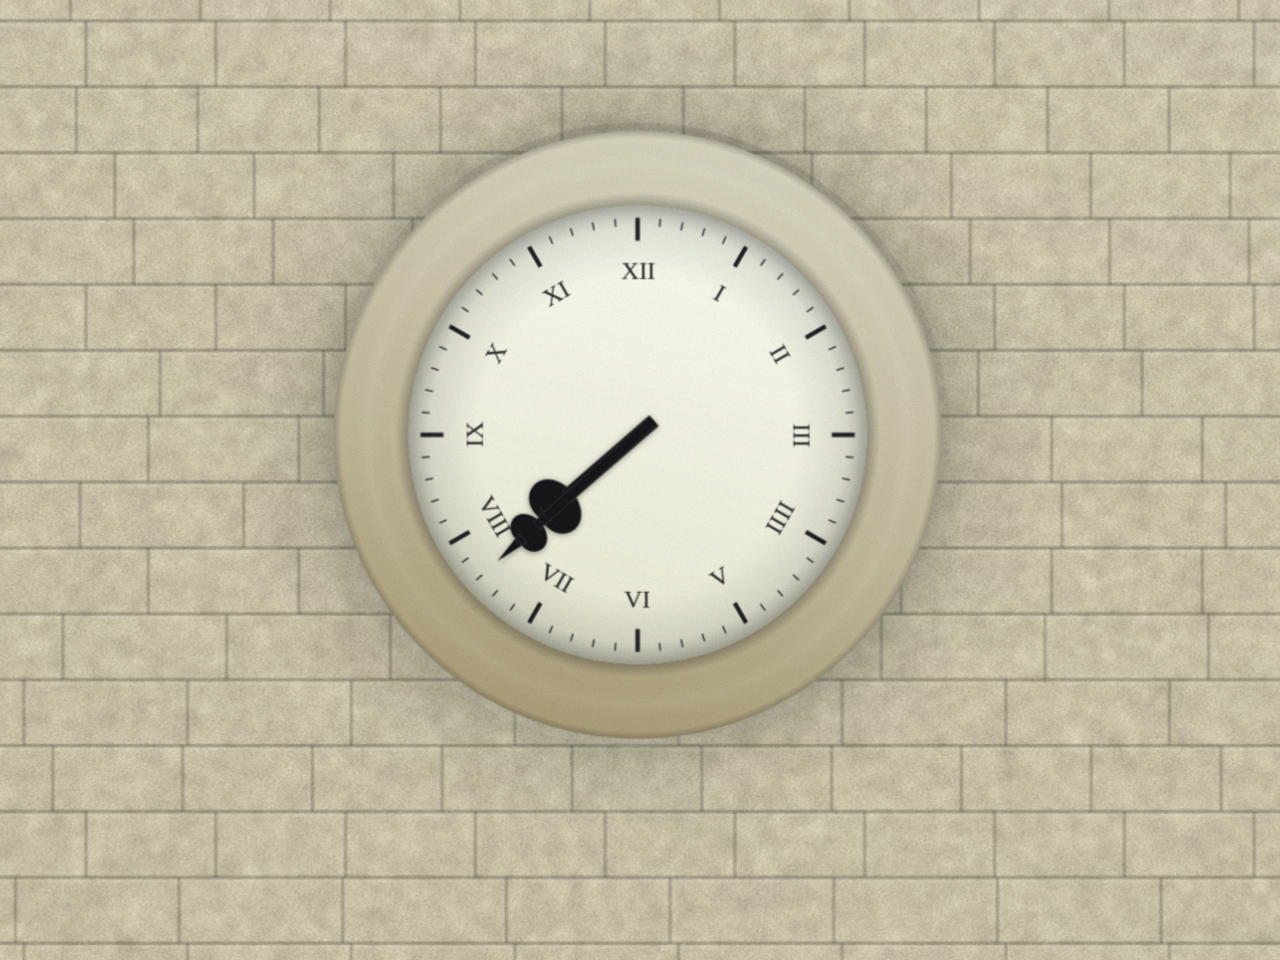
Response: 7:38
